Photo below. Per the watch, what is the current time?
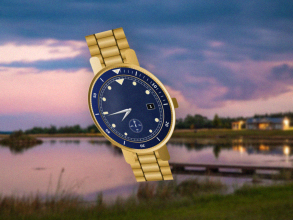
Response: 7:44
